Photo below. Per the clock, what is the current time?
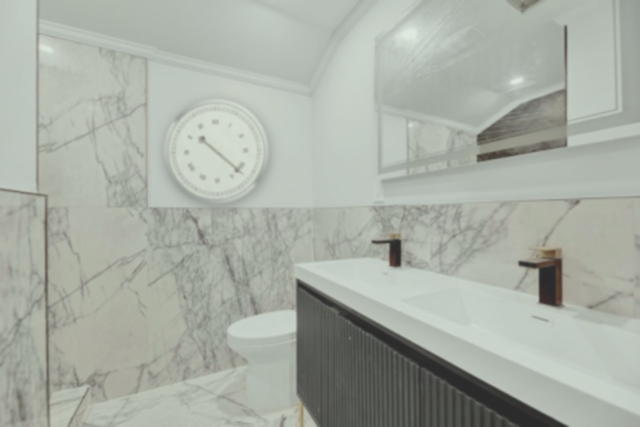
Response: 10:22
